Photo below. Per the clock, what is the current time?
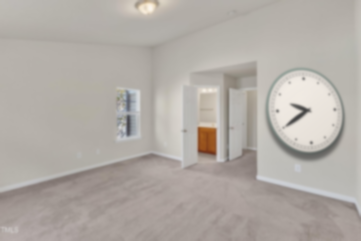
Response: 9:40
